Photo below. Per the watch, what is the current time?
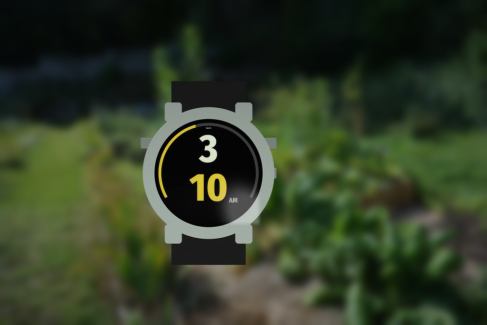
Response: 3:10
